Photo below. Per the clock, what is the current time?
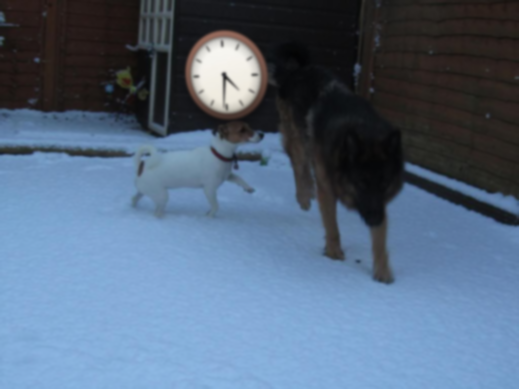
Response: 4:31
